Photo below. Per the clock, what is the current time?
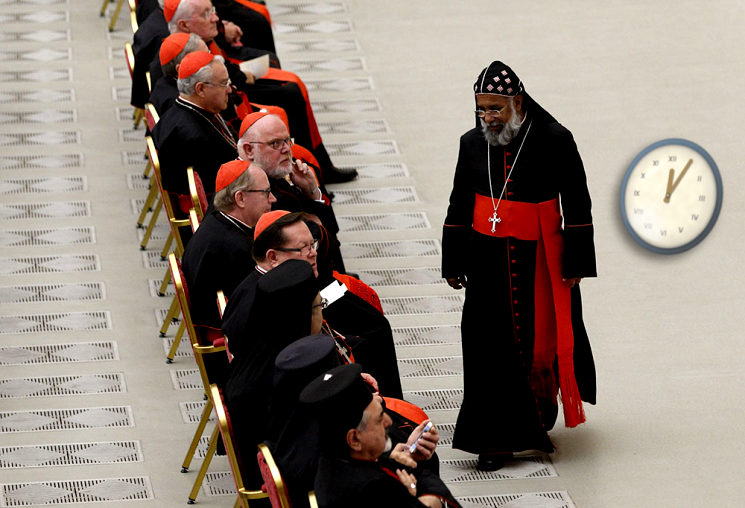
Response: 12:05
